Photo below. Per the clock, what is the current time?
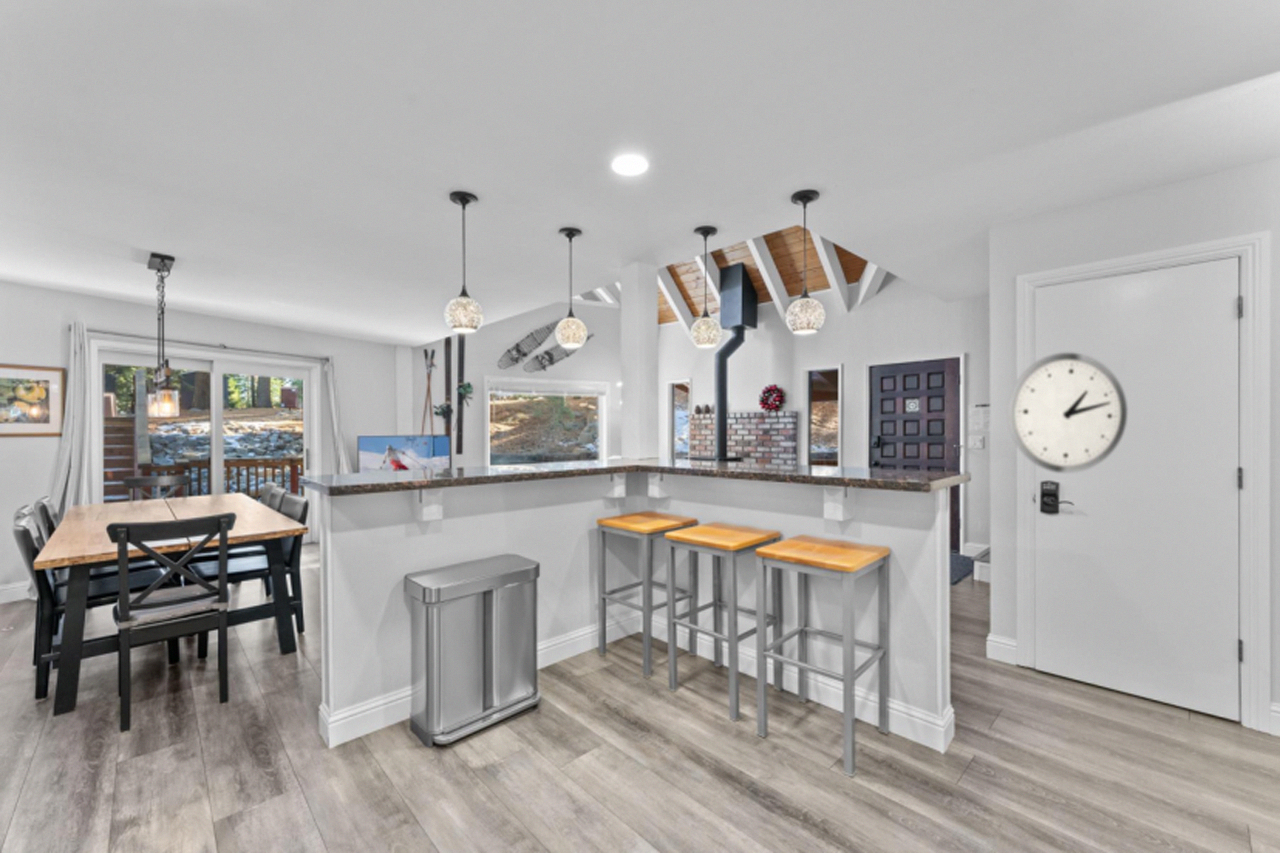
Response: 1:12
